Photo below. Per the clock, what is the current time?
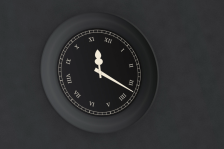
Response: 11:17
